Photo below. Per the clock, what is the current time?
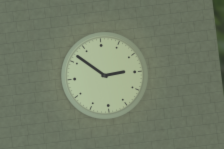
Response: 2:52
